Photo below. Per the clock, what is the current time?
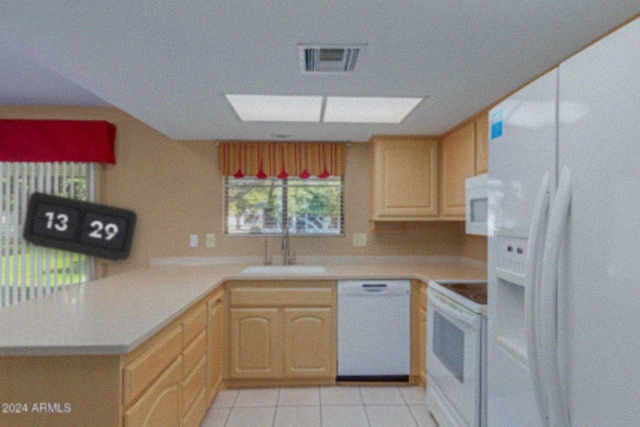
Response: 13:29
